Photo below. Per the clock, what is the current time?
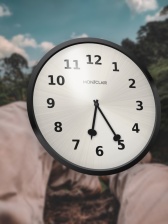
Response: 6:25
